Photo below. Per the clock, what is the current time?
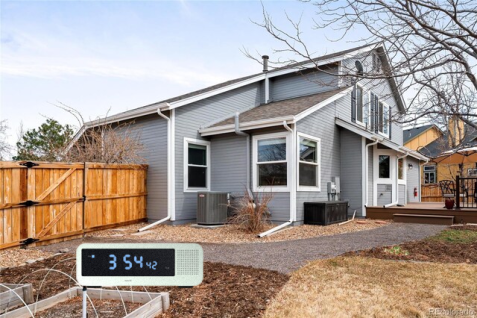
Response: 3:54:42
